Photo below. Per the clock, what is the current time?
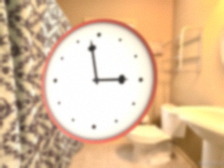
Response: 2:58
